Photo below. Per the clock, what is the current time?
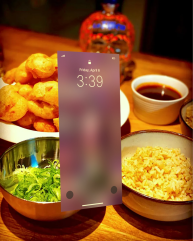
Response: 3:39
